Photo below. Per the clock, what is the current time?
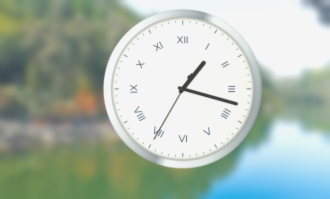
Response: 1:17:35
